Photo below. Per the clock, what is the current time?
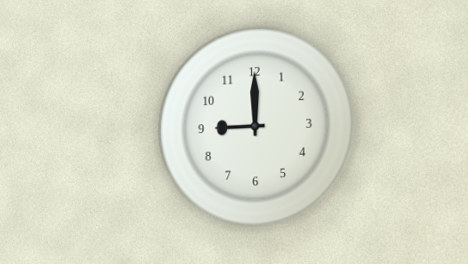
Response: 9:00
